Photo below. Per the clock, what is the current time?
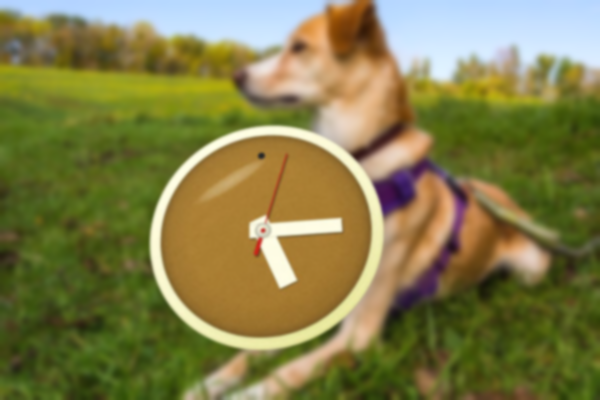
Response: 5:15:03
